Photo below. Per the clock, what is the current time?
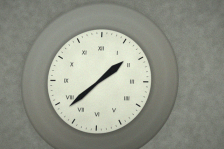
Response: 1:38
